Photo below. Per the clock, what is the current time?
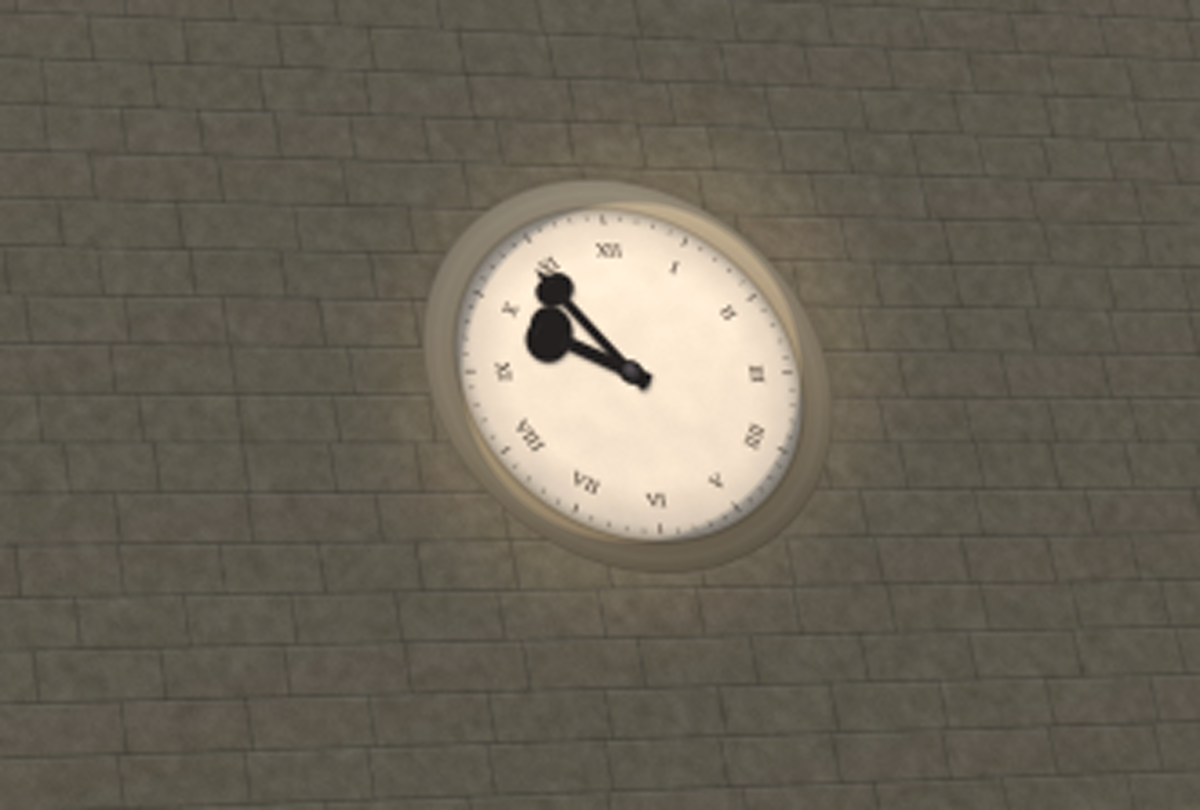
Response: 9:54
